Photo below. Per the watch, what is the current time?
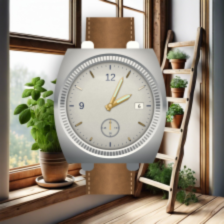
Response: 2:04
